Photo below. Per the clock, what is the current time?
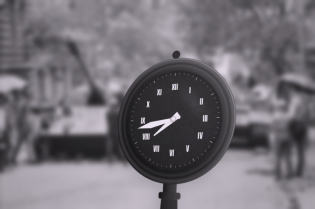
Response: 7:43
